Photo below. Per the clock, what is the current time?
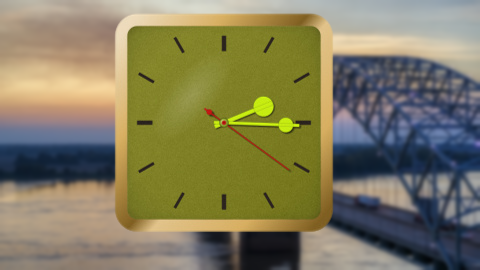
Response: 2:15:21
